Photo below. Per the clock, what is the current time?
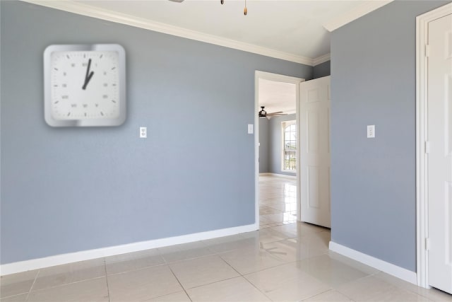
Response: 1:02
